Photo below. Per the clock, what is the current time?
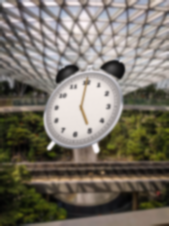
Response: 5:00
